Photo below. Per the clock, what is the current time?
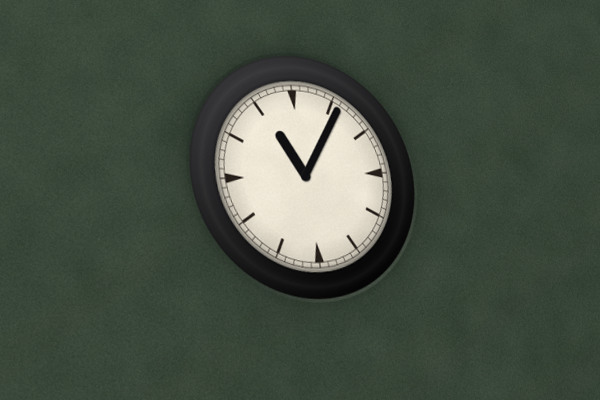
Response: 11:06
